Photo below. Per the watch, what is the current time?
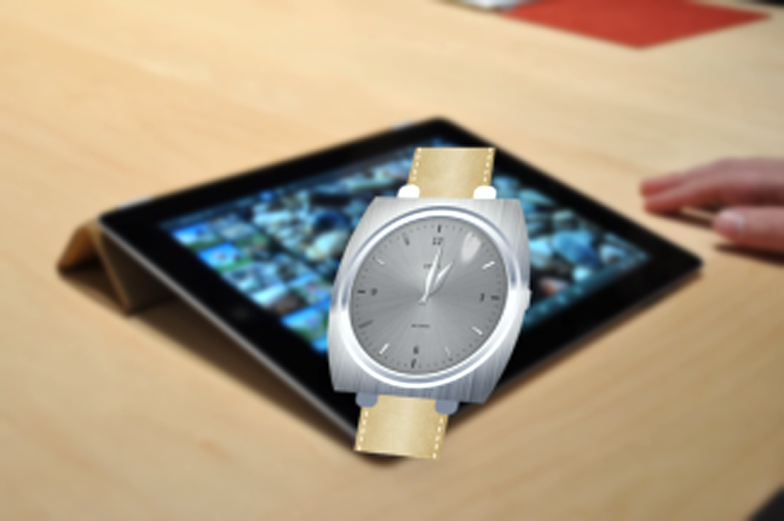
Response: 1:01
